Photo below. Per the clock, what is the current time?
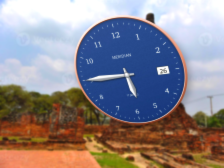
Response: 5:45
